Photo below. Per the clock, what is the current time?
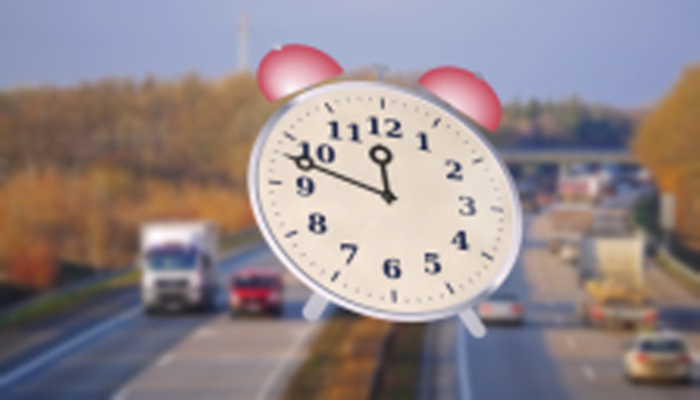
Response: 11:48
